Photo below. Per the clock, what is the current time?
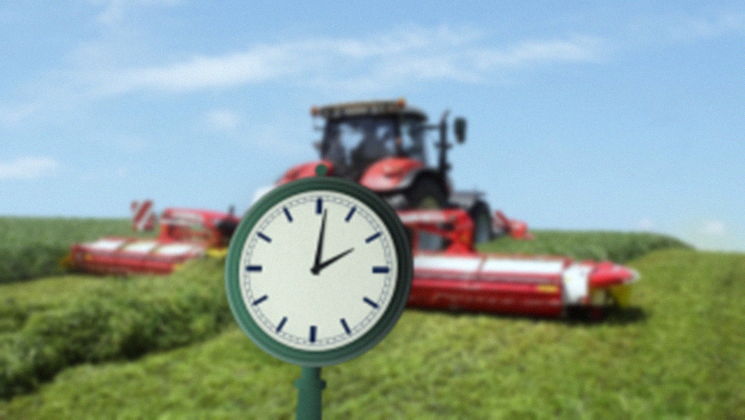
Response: 2:01
